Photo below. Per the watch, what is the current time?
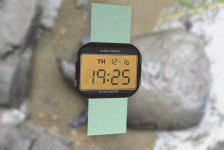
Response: 19:25
